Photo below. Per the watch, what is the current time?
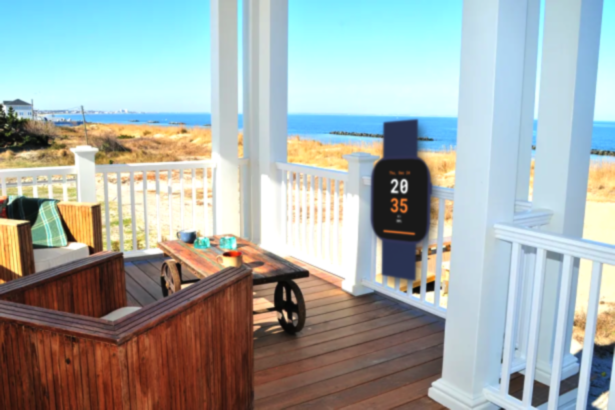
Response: 20:35
